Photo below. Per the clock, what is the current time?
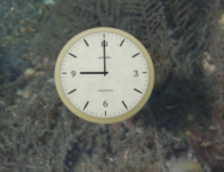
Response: 9:00
